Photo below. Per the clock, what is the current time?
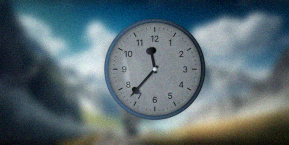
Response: 11:37
